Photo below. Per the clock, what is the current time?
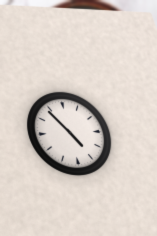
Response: 4:54
